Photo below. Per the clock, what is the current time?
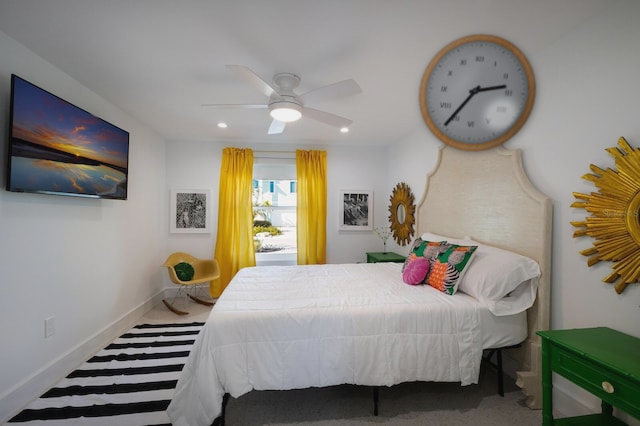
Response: 2:36
